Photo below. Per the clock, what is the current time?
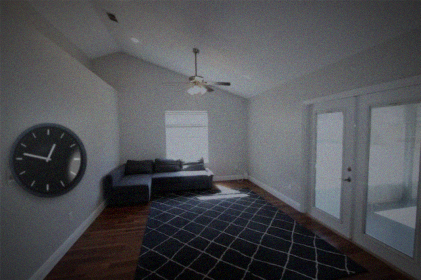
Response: 12:47
